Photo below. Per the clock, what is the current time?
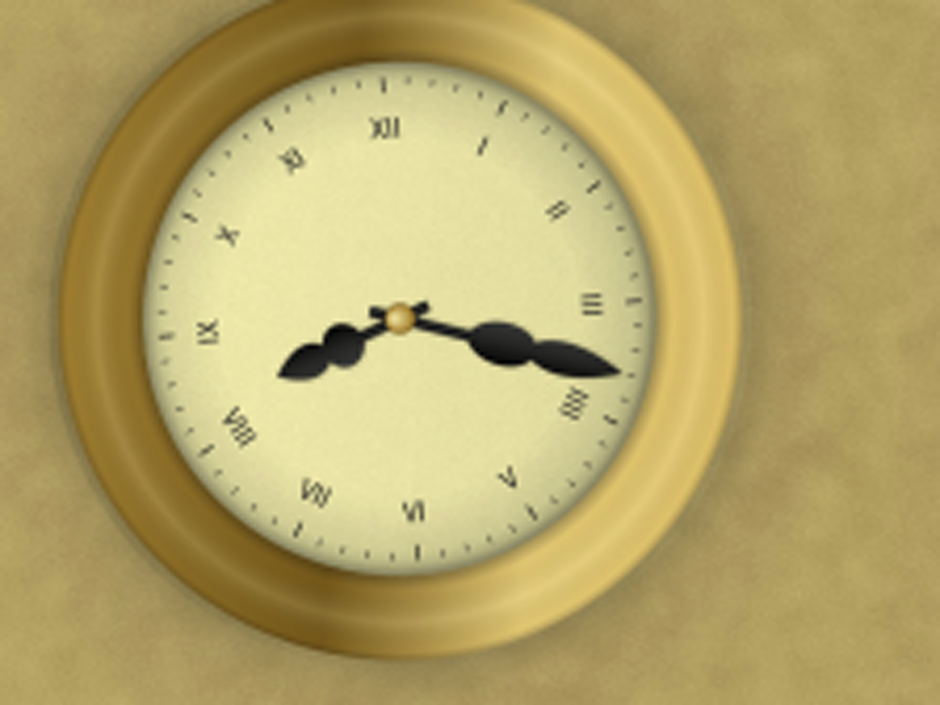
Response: 8:18
